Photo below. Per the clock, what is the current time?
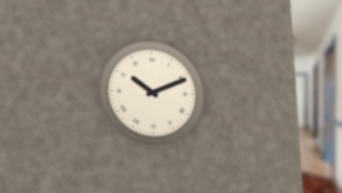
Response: 10:11
